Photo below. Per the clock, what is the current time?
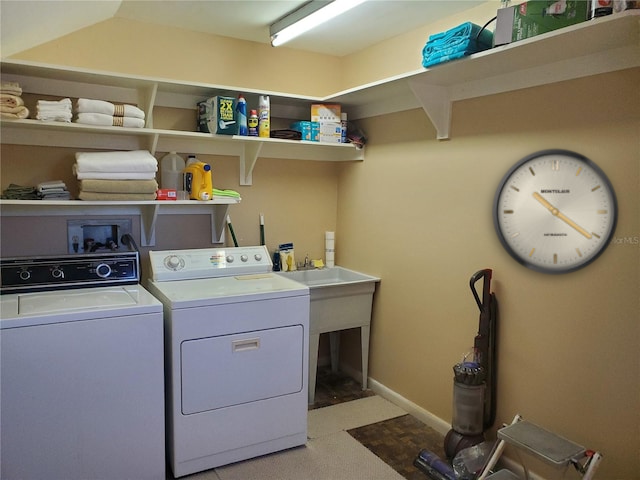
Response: 10:21
